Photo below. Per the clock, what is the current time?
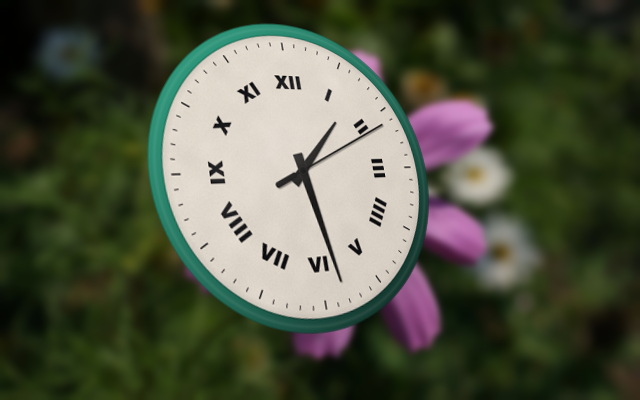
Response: 1:28:11
